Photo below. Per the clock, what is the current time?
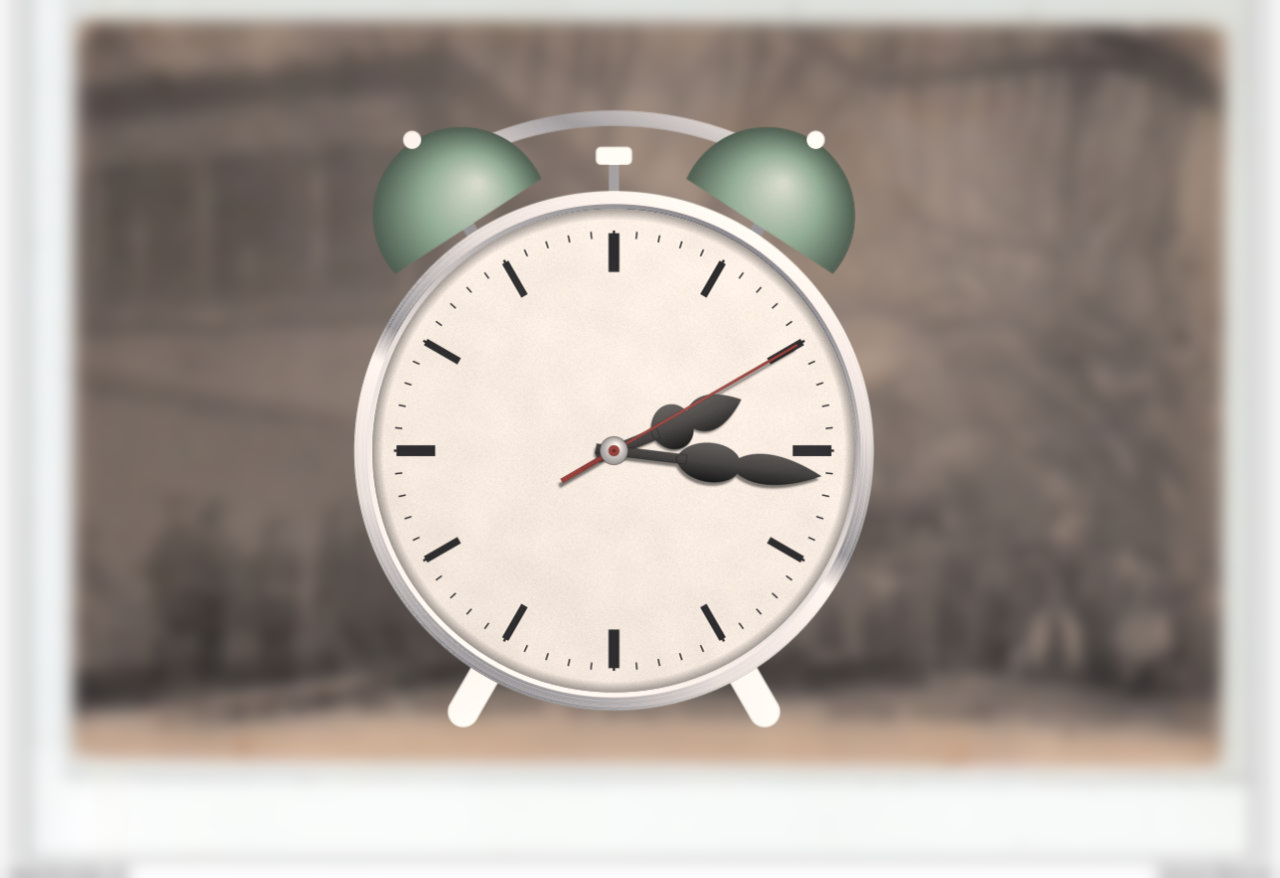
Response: 2:16:10
